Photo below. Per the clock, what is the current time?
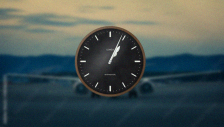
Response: 1:04
